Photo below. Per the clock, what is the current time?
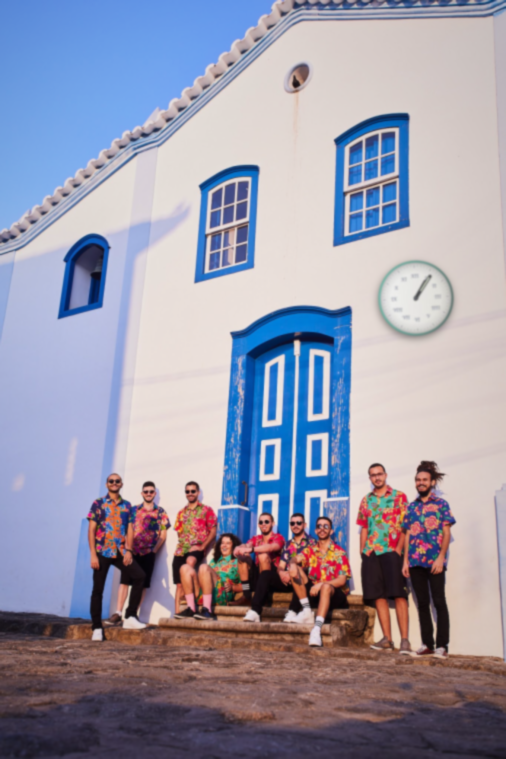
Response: 1:06
